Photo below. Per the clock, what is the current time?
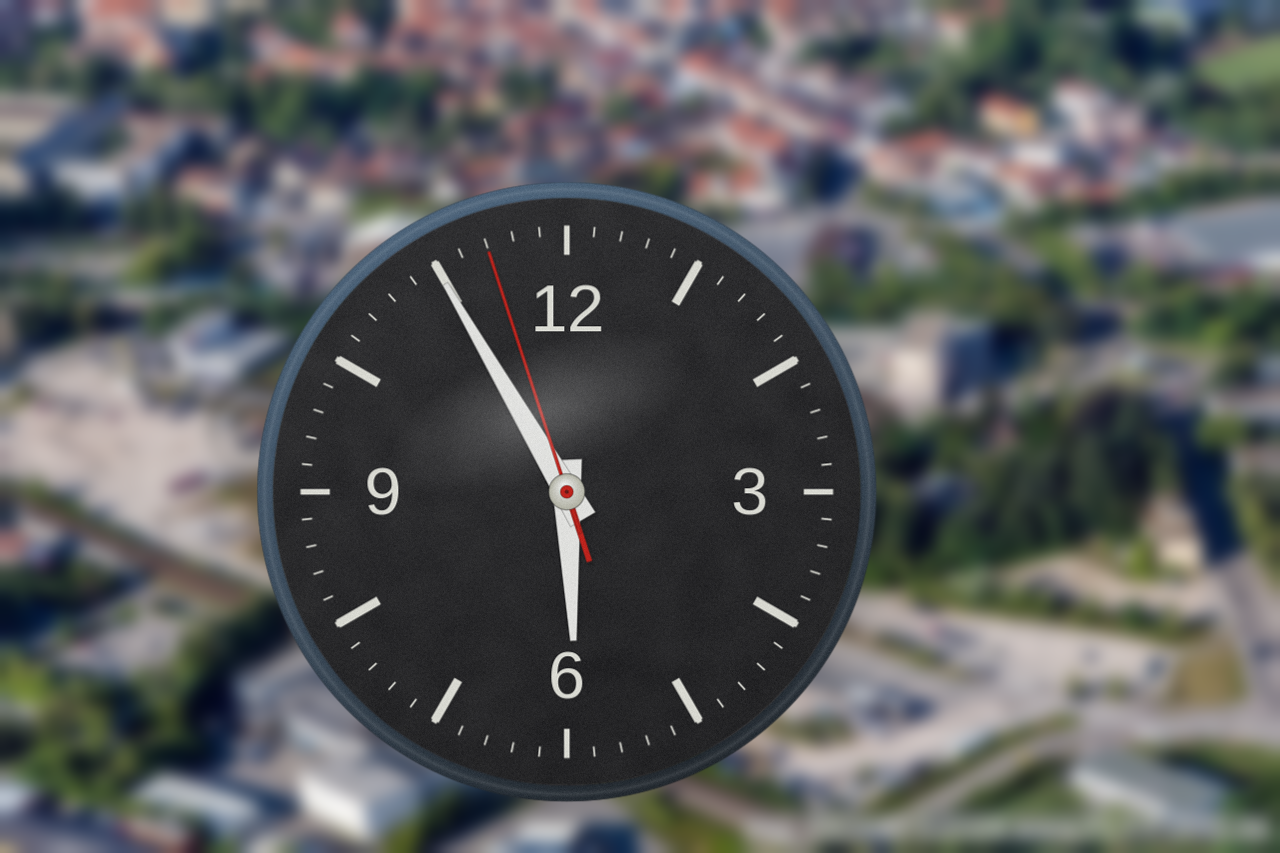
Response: 5:54:57
